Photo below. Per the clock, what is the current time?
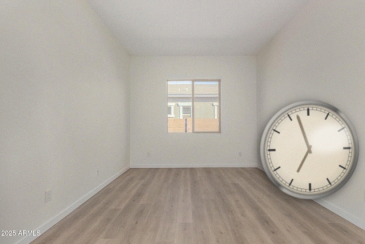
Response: 6:57
